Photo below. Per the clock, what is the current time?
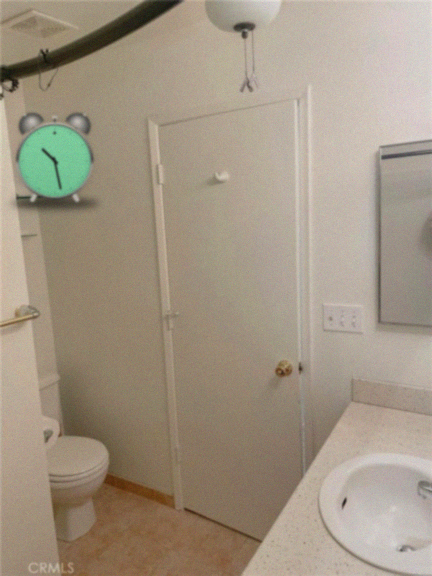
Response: 10:28
